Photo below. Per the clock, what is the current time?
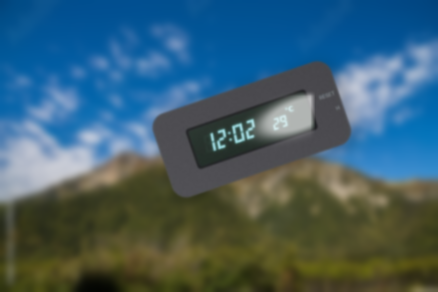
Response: 12:02
